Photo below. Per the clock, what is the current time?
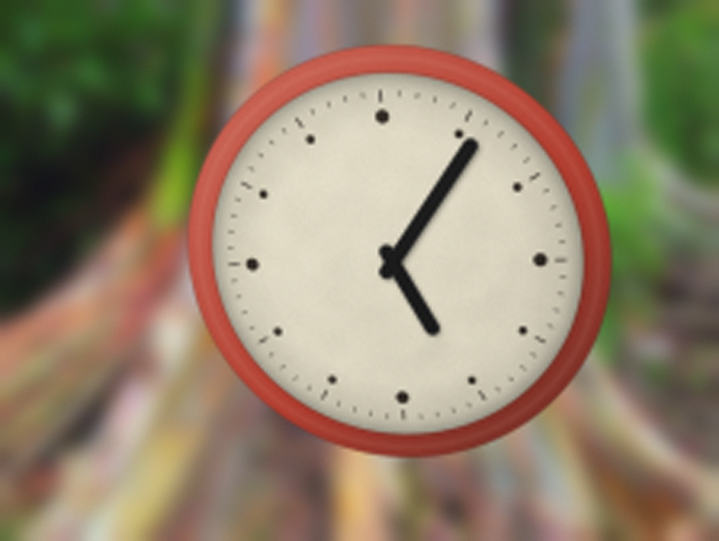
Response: 5:06
